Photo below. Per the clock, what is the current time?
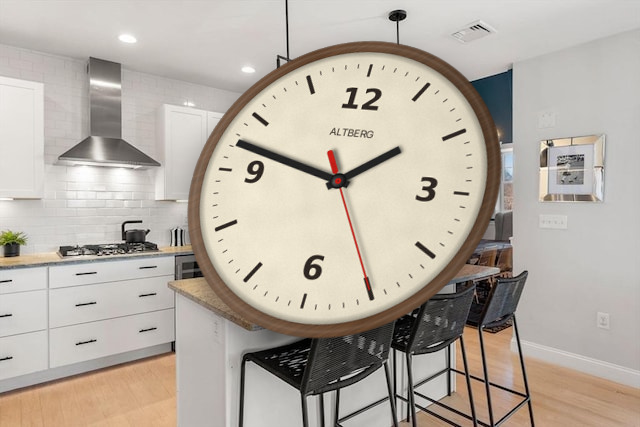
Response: 1:47:25
